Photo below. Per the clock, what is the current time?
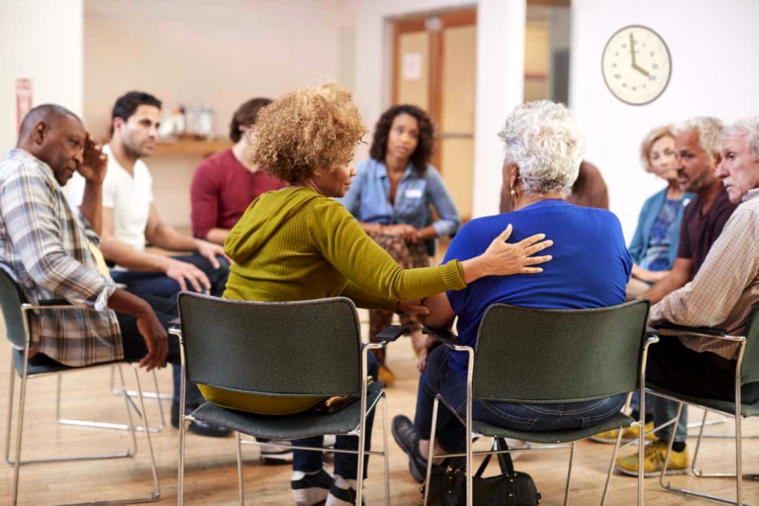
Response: 3:59
